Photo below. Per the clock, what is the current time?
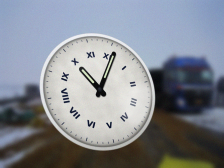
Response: 10:01
